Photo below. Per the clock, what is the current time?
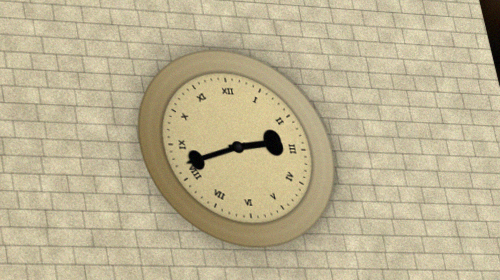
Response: 2:42
